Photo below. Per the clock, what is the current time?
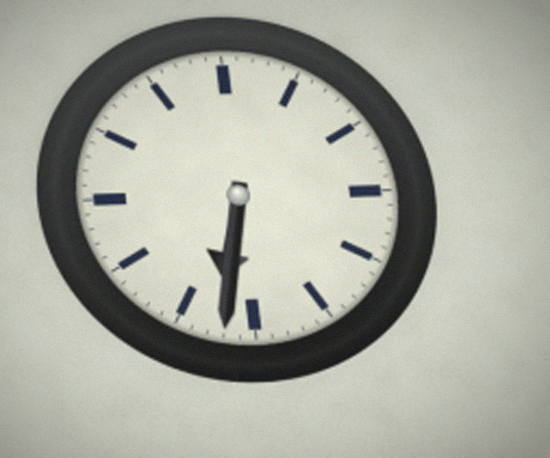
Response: 6:32
